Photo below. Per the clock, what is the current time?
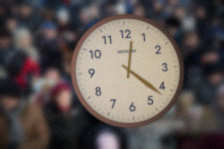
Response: 12:22
